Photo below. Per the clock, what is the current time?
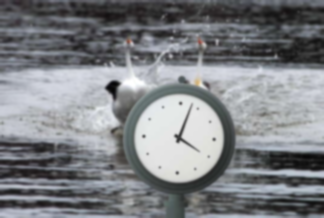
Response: 4:03
